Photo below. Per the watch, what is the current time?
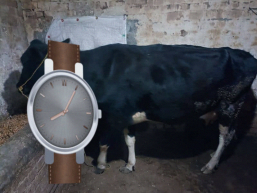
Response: 8:05
